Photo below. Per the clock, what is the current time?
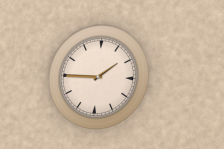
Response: 1:45
